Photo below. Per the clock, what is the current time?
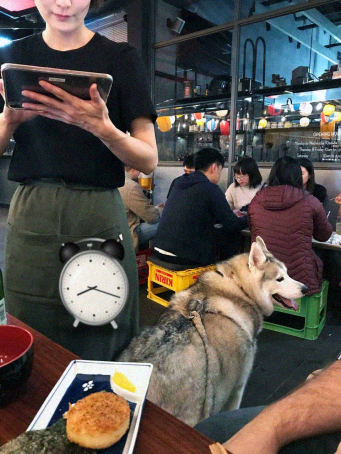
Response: 8:18
